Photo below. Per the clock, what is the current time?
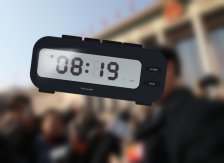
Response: 8:19
